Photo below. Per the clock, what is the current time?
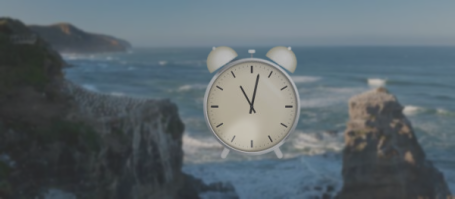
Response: 11:02
